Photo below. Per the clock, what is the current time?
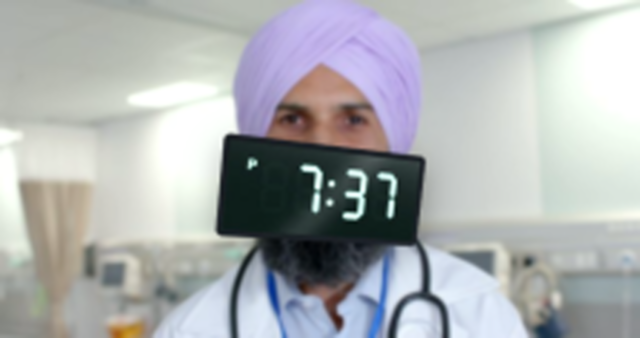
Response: 7:37
